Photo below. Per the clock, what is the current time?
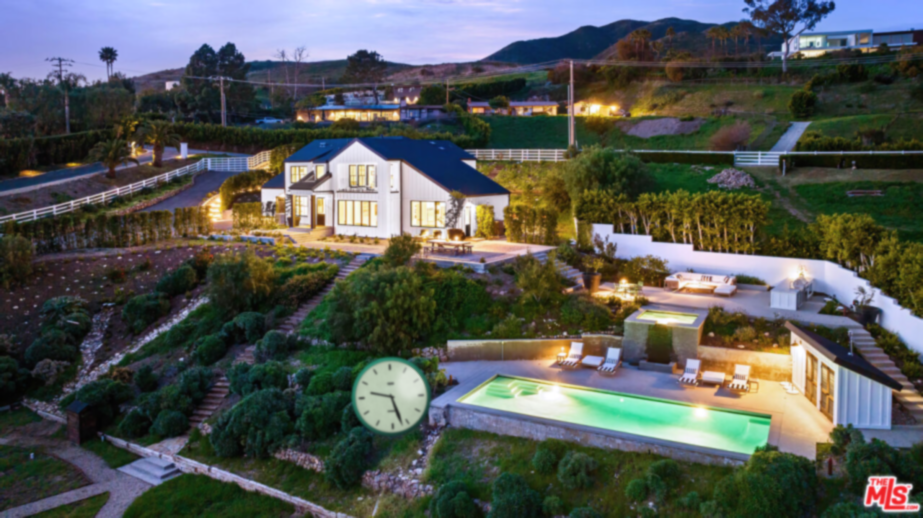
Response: 9:27
